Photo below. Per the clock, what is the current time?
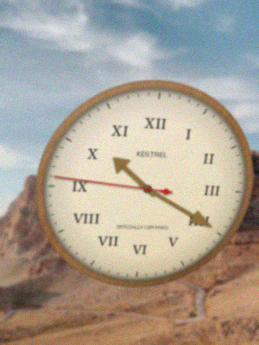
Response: 10:19:46
